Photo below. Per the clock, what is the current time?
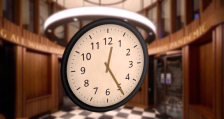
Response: 12:25
